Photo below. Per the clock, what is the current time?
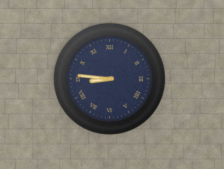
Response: 8:46
